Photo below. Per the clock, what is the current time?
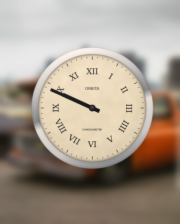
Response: 9:49
